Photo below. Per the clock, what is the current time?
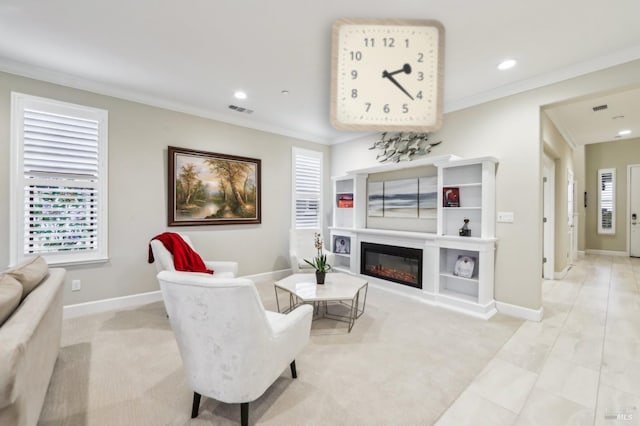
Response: 2:22
